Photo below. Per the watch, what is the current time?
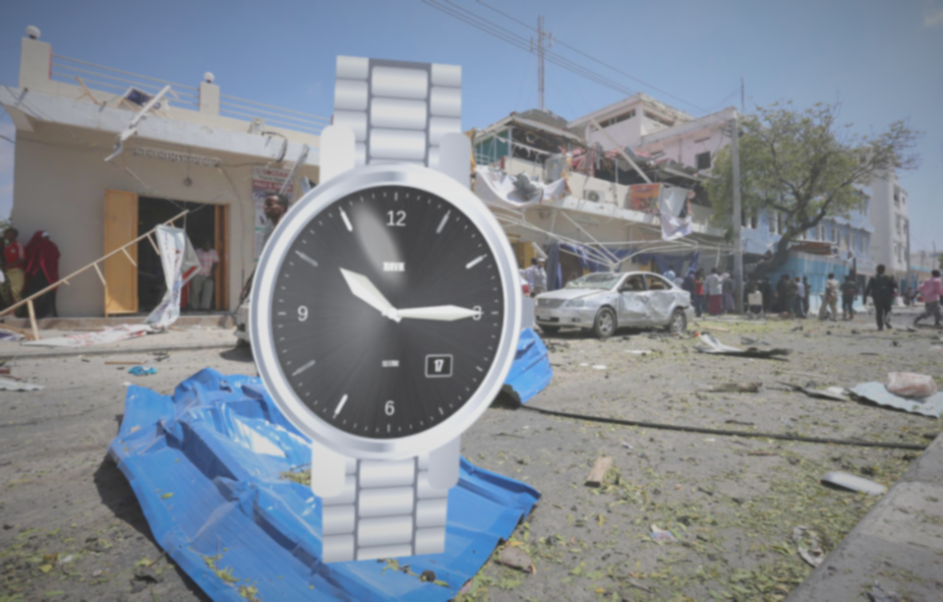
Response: 10:15
